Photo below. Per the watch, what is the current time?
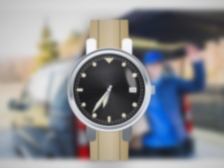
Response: 6:36
